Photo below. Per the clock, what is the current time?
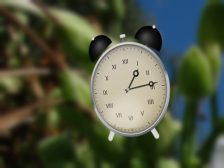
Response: 1:14
